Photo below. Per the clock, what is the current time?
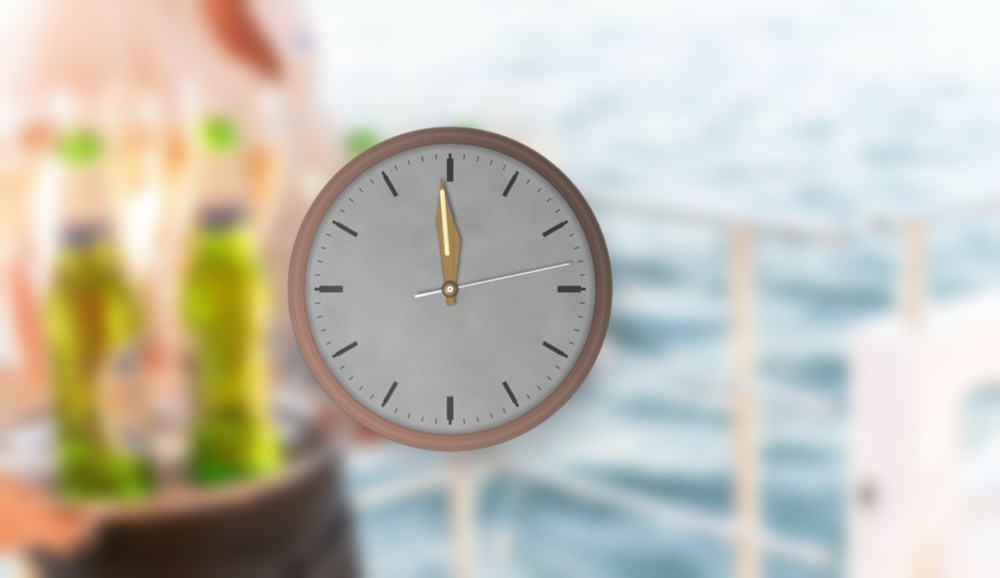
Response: 11:59:13
